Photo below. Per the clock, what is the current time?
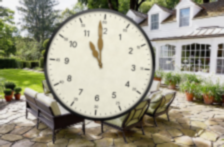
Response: 10:59
